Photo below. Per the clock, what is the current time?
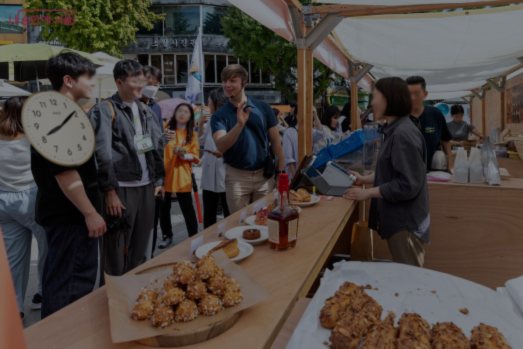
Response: 8:09
